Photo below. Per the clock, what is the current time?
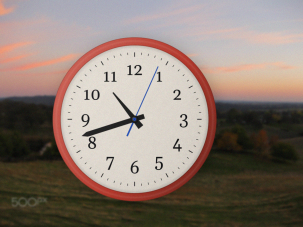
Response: 10:42:04
